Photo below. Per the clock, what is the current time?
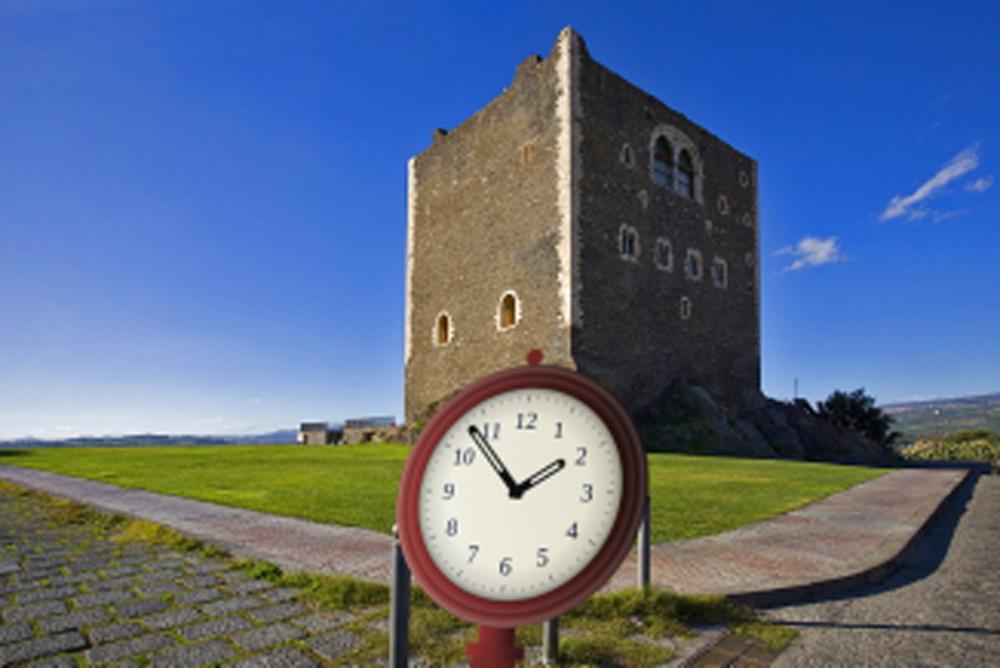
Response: 1:53
